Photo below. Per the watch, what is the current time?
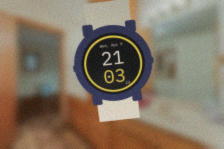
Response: 21:03
